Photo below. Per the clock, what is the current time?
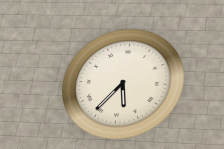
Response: 5:36
